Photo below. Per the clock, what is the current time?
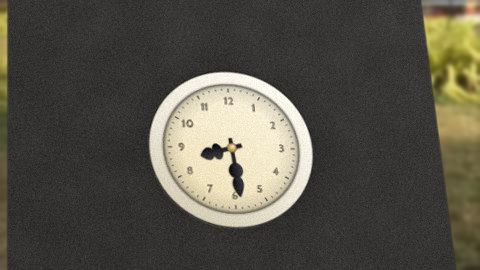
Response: 8:29
